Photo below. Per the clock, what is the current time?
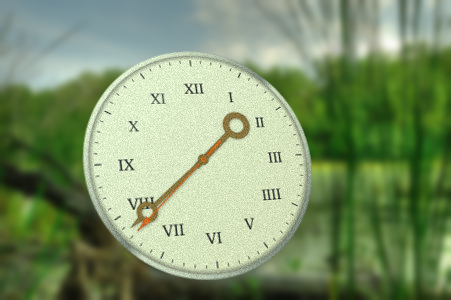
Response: 1:38:38
